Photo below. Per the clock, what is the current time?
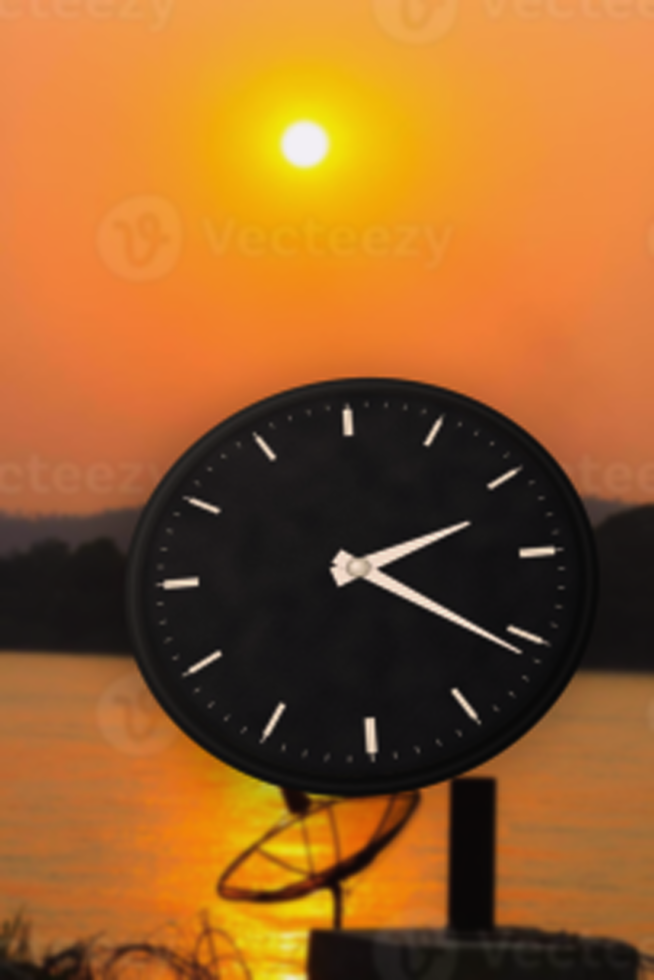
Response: 2:21
